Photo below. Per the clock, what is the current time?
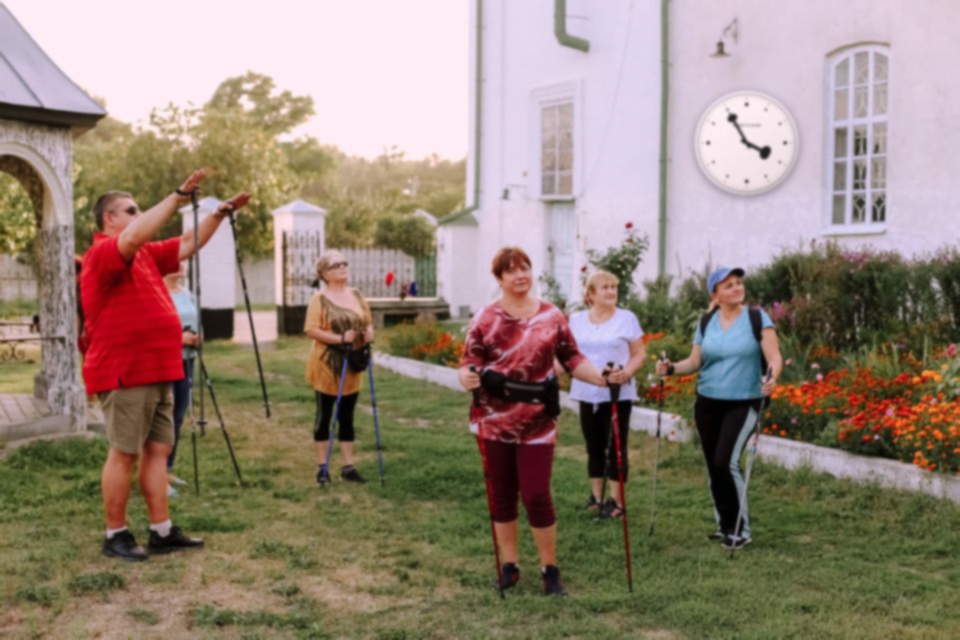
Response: 3:55
